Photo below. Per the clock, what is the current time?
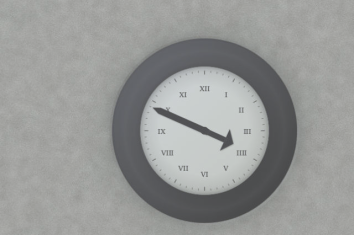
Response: 3:49
